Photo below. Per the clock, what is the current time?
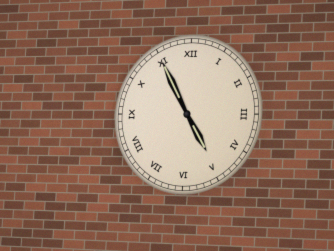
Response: 4:55
